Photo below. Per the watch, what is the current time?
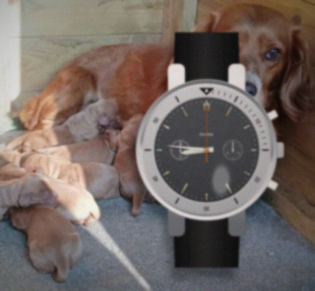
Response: 8:46
